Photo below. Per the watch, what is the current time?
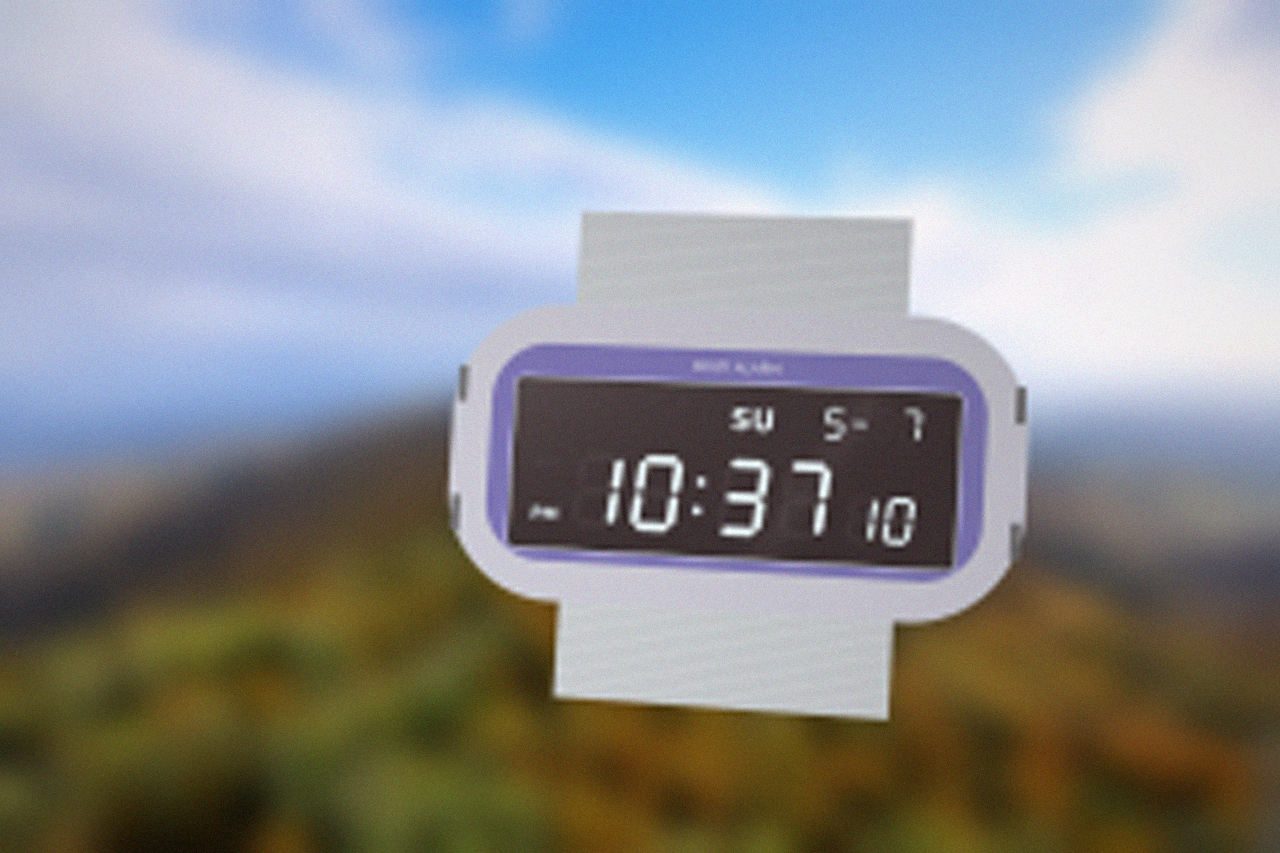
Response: 10:37:10
